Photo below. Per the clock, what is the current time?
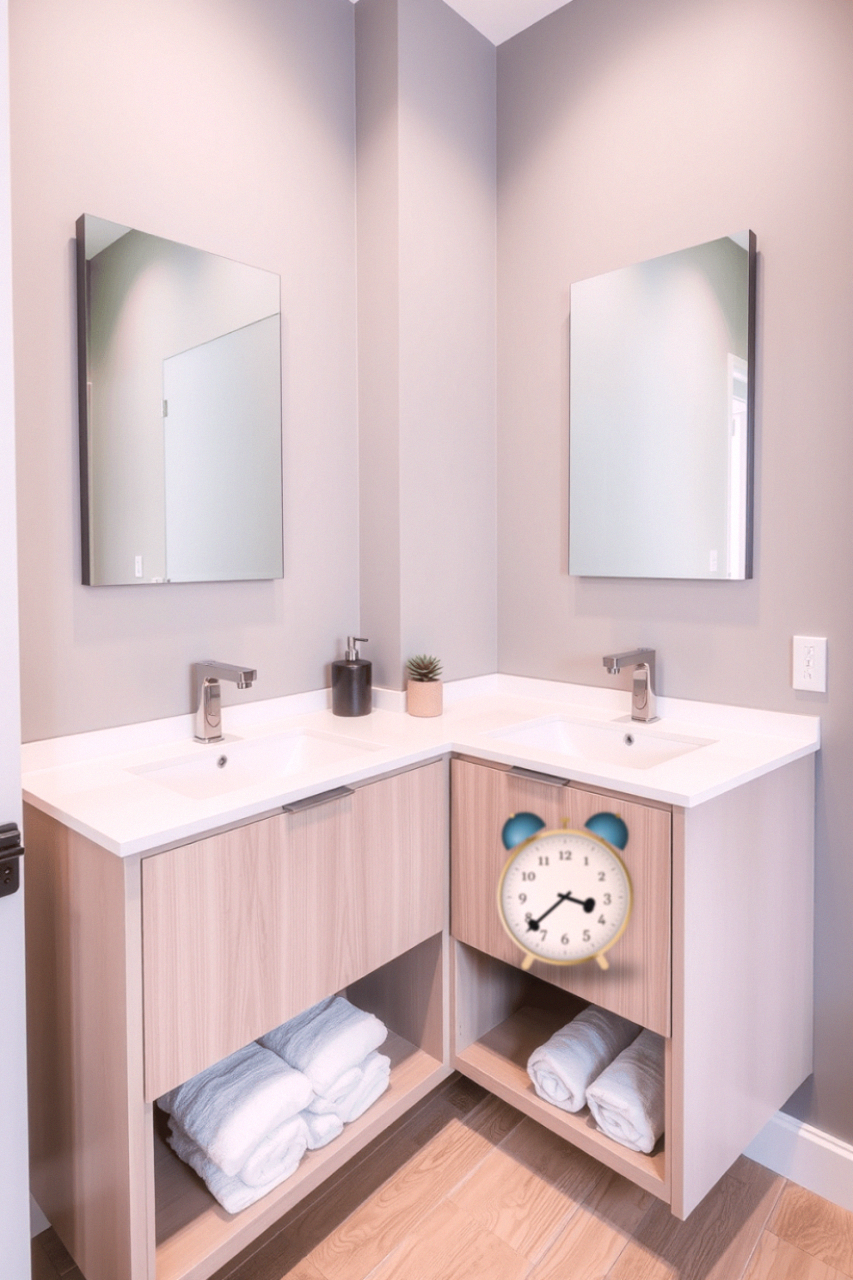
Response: 3:38
